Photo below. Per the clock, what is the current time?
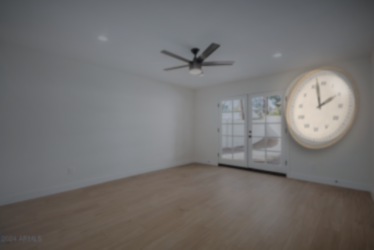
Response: 1:57
